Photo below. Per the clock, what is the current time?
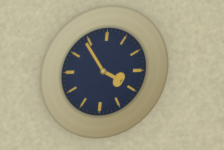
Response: 3:54
